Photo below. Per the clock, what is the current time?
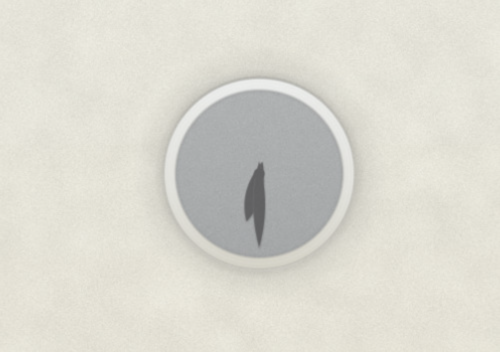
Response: 6:30
